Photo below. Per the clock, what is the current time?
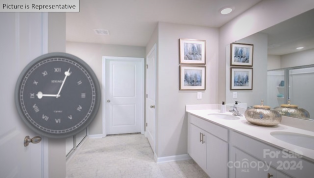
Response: 9:04
